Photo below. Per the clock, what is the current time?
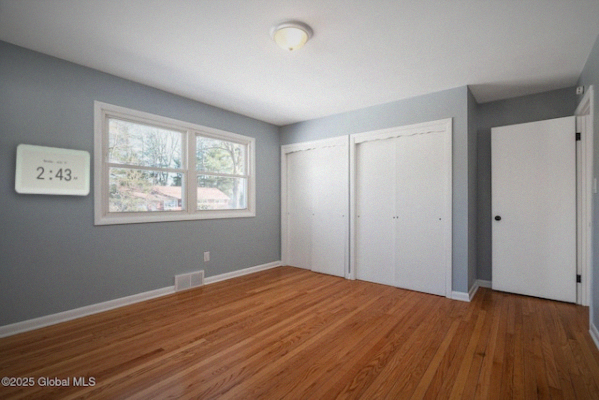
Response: 2:43
